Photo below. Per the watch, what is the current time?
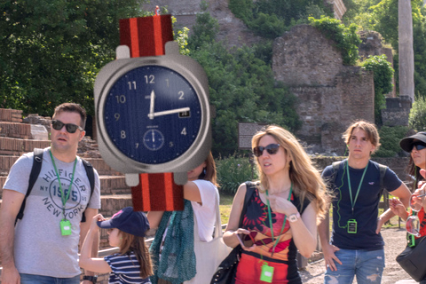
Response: 12:14
